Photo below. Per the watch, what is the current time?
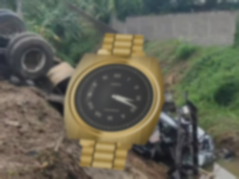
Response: 3:19
